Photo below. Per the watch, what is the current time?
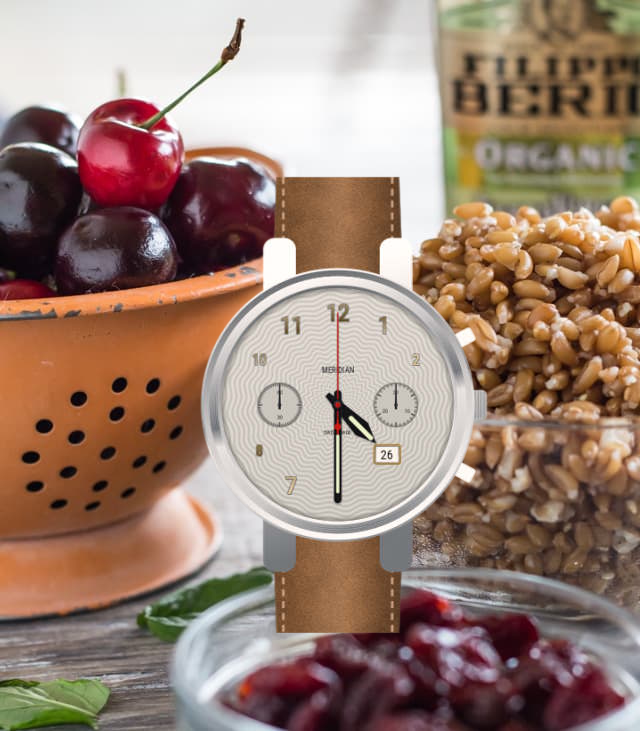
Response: 4:30
